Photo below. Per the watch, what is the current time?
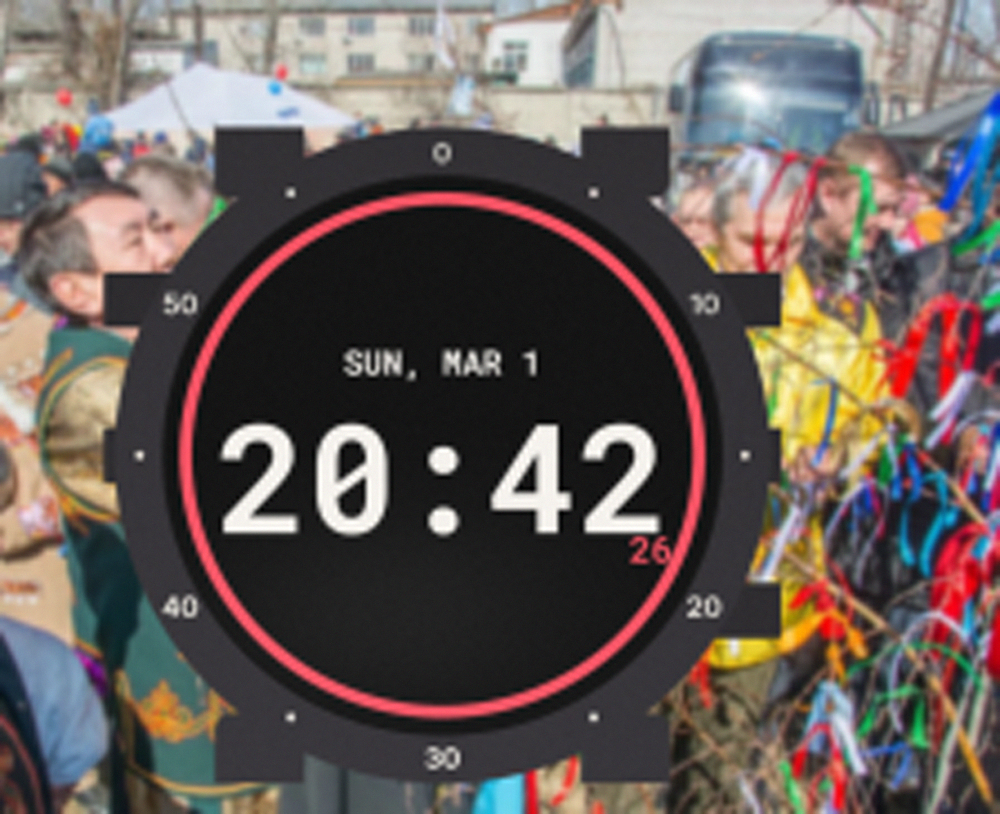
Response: 20:42:26
